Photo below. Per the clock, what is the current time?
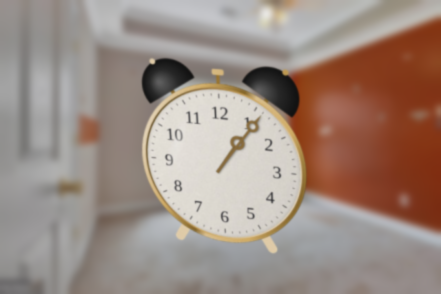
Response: 1:06
